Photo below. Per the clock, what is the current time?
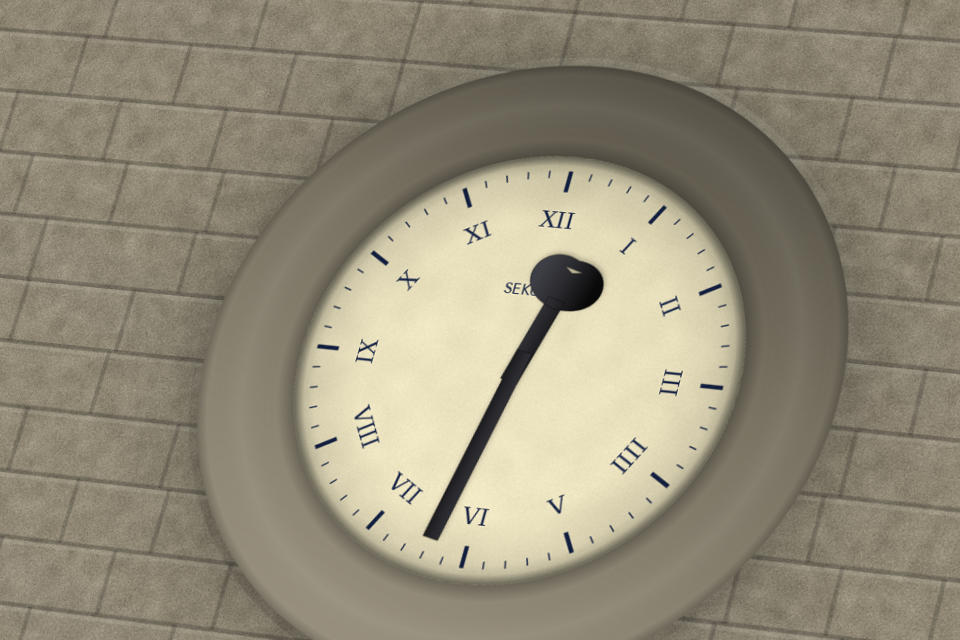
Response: 12:32
